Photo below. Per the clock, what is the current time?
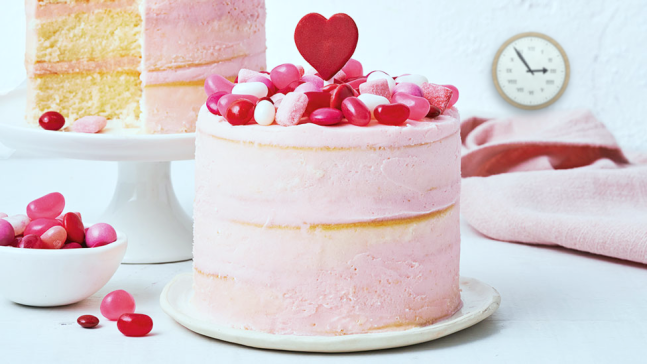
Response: 2:54
